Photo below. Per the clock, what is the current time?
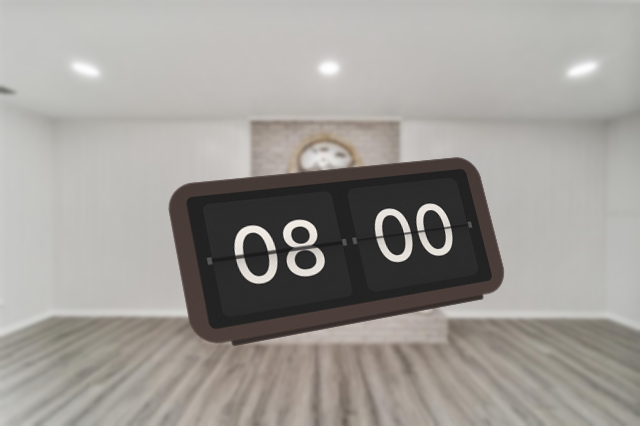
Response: 8:00
